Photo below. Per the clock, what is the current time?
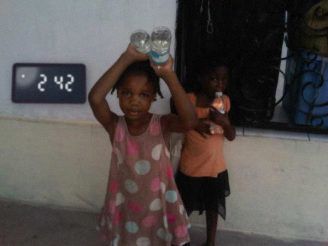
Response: 2:42
